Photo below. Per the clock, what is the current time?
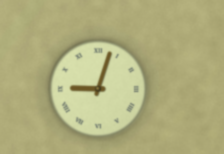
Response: 9:03
